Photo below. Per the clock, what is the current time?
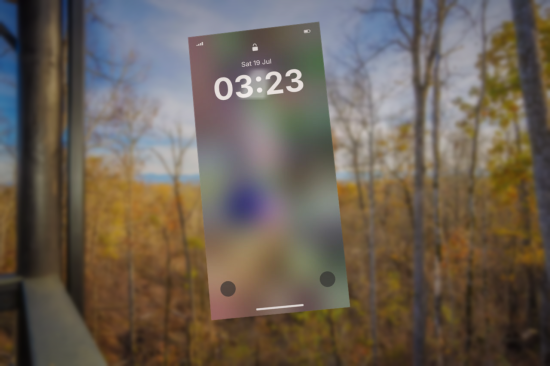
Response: 3:23
